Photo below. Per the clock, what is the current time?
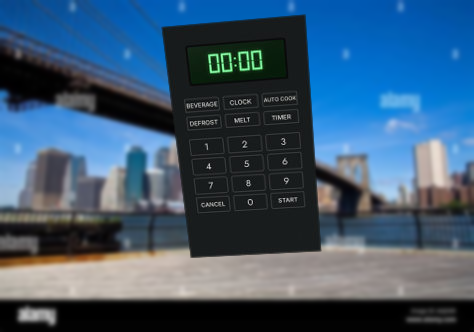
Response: 0:00
